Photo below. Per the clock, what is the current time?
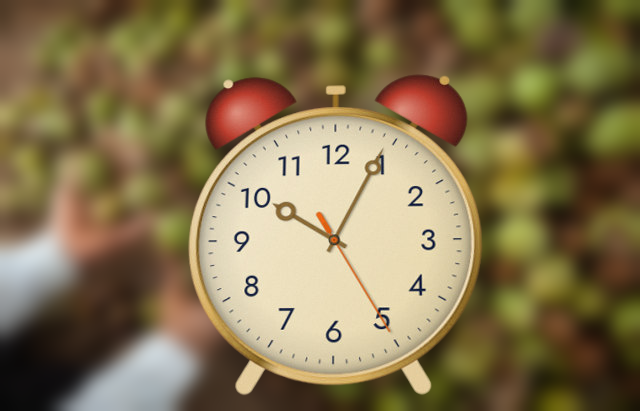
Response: 10:04:25
